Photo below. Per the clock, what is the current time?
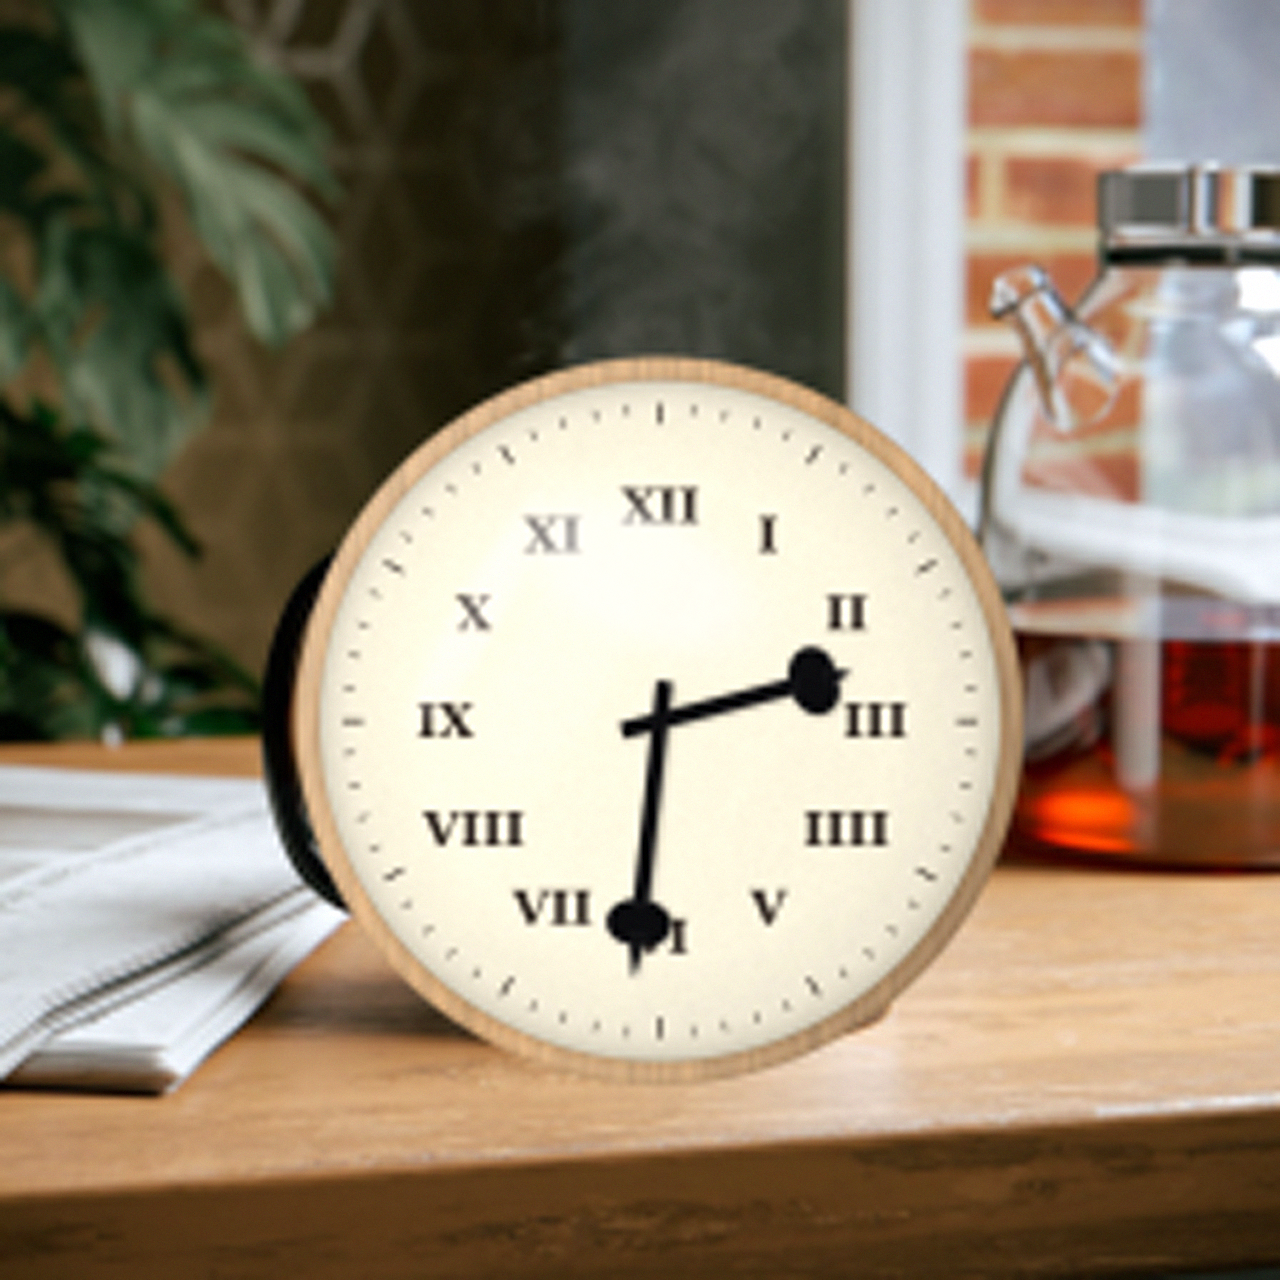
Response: 2:31
